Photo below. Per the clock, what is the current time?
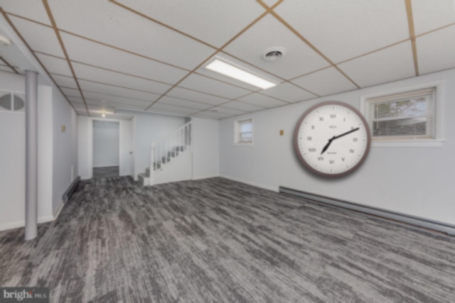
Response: 7:11
